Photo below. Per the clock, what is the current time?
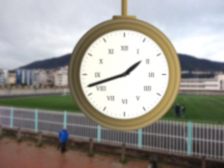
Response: 1:42
